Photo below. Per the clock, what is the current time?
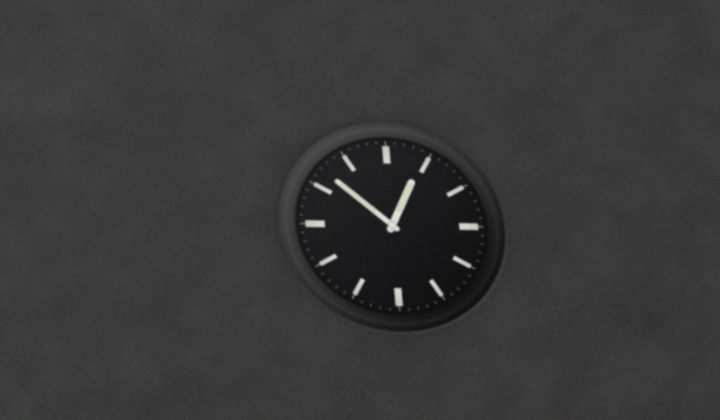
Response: 12:52
